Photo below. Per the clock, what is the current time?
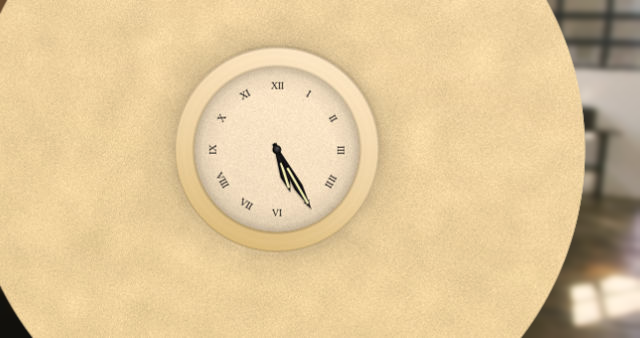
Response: 5:25
